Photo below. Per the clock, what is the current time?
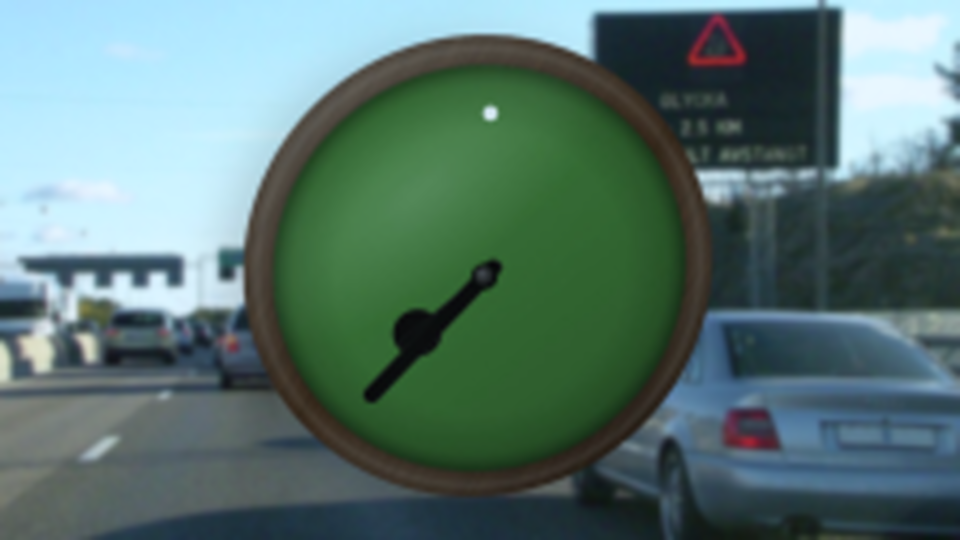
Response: 7:37
